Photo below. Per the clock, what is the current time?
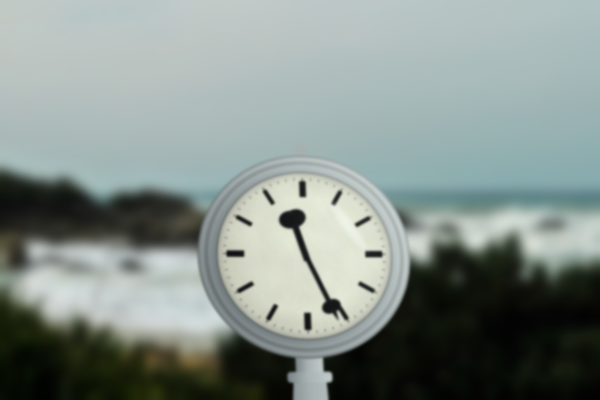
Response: 11:26
